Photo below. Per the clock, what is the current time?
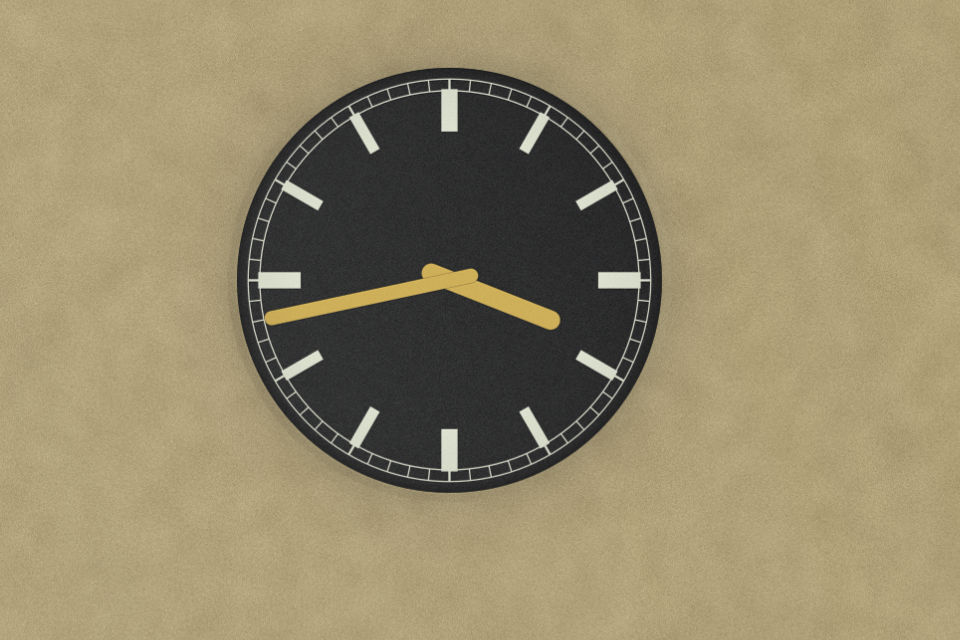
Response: 3:43
